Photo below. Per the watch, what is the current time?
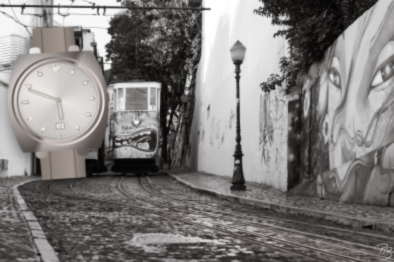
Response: 5:49
